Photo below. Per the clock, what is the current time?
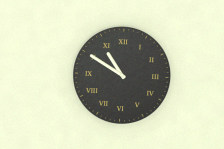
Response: 10:50
